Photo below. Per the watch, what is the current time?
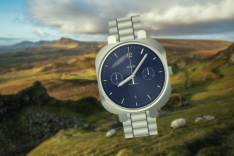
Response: 8:07
